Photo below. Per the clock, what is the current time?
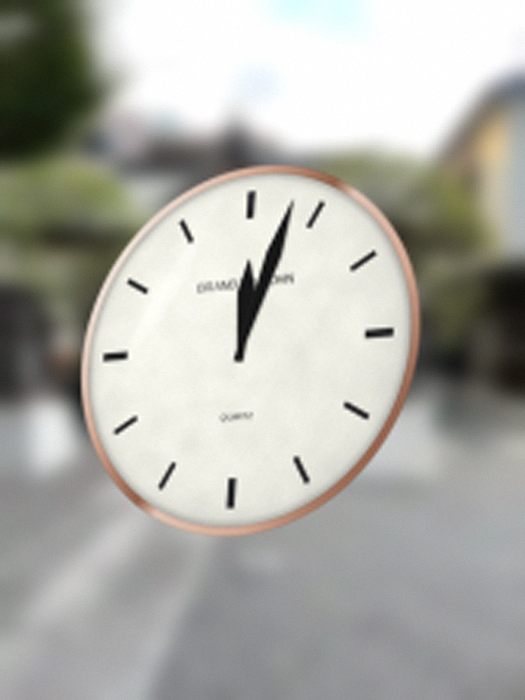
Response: 12:03
